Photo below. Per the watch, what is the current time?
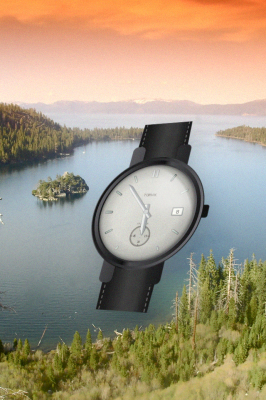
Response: 5:53
